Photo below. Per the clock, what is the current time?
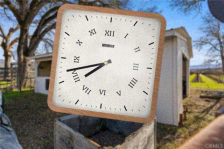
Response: 7:42
